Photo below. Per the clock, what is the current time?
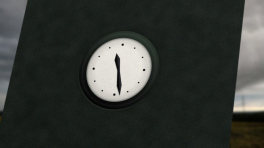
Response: 11:28
